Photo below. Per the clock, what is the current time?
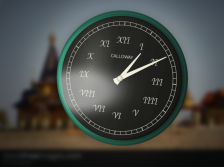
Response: 1:10
